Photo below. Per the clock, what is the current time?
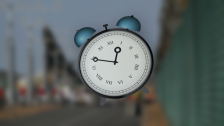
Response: 12:49
